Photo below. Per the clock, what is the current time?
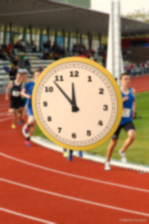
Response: 11:53
